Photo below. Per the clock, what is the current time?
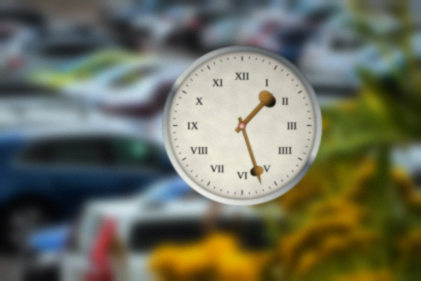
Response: 1:27
